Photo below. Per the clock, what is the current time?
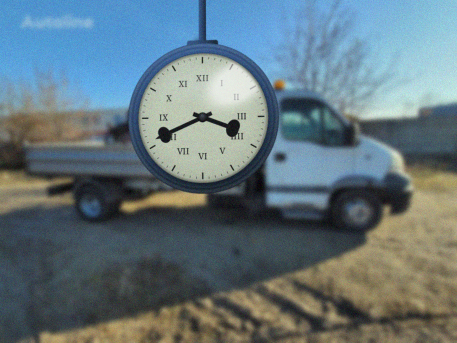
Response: 3:41
